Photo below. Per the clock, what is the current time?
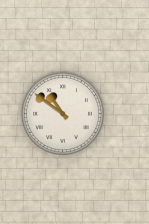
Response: 10:51
